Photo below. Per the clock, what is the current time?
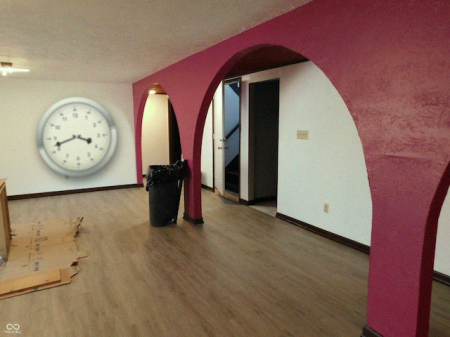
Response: 3:42
